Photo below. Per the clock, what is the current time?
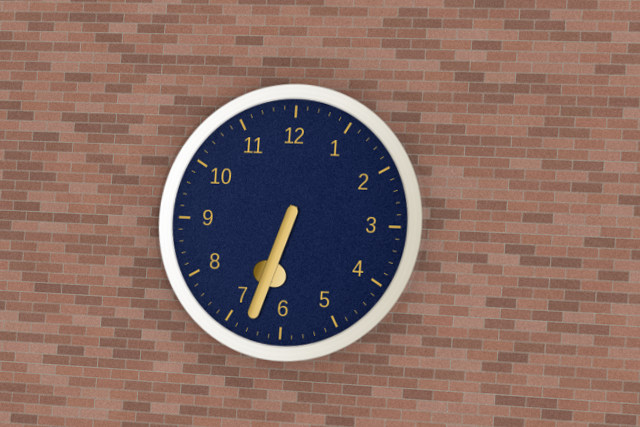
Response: 6:33
